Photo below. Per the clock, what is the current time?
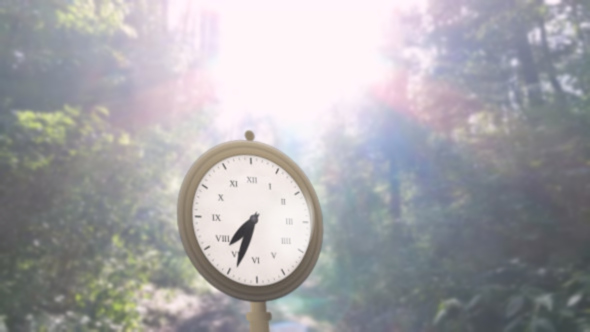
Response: 7:34
